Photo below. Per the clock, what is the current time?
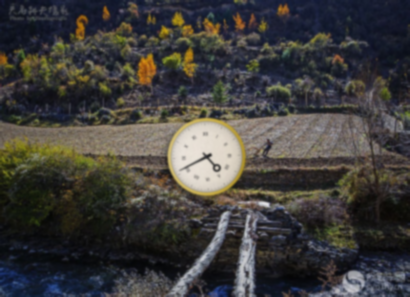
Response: 4:41
